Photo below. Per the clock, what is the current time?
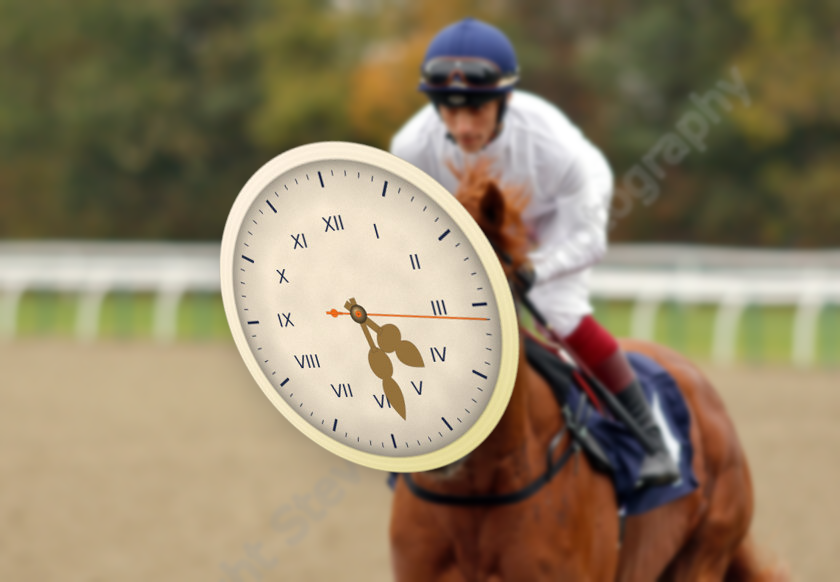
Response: 4:28:16
